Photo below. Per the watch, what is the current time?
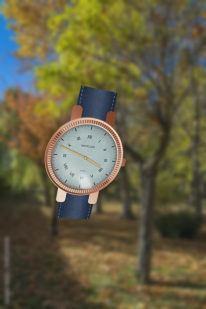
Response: 3:48
